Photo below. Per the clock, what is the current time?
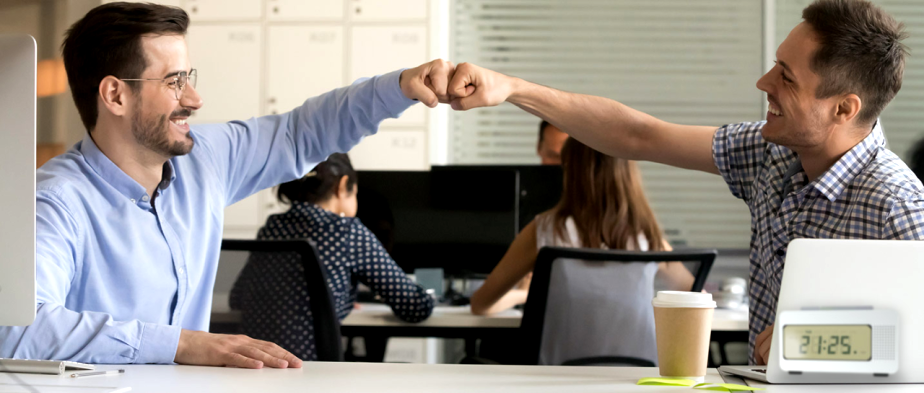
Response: 21:25
